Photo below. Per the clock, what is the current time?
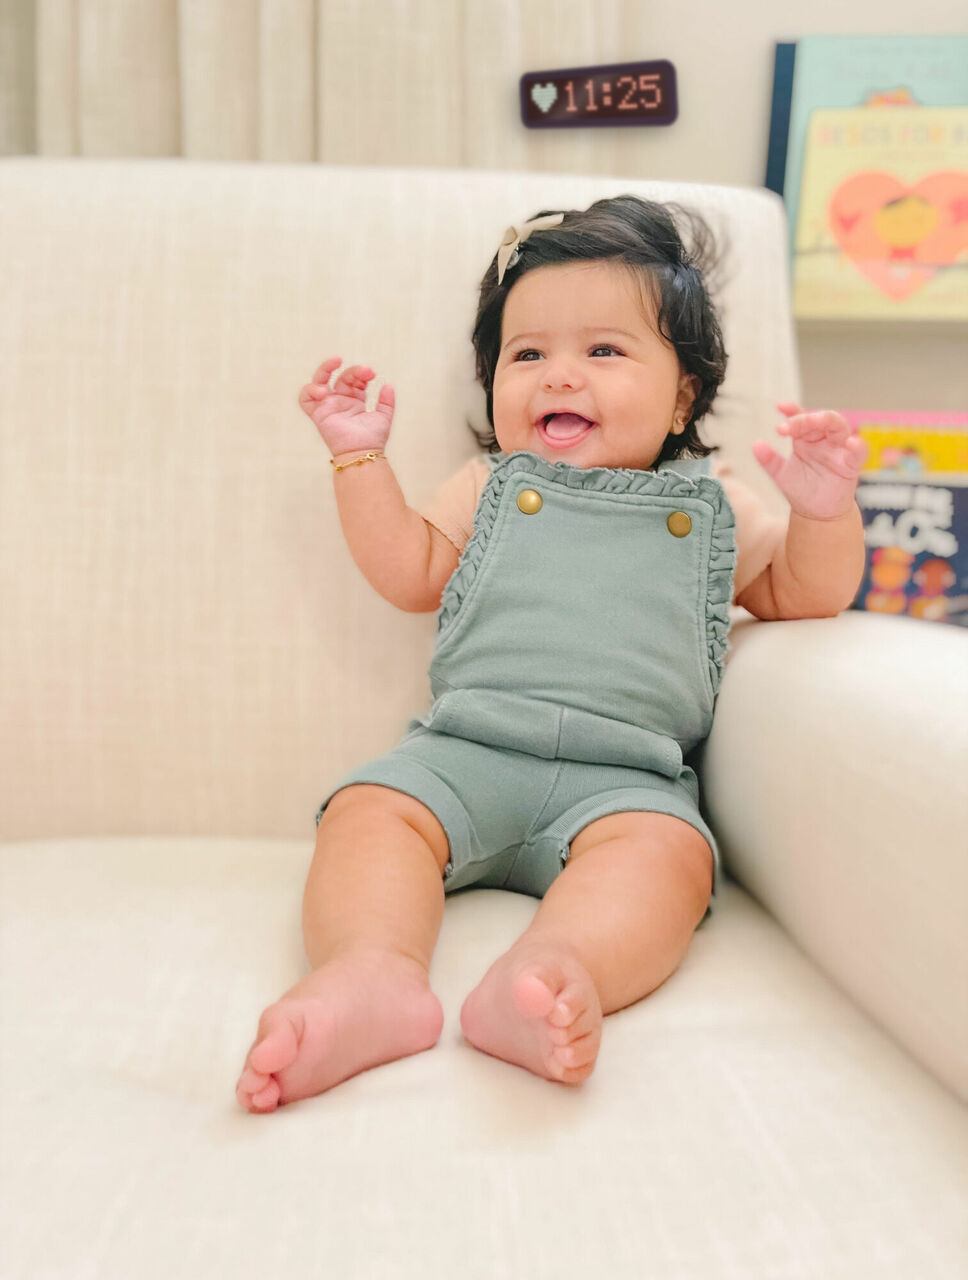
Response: 11:25
